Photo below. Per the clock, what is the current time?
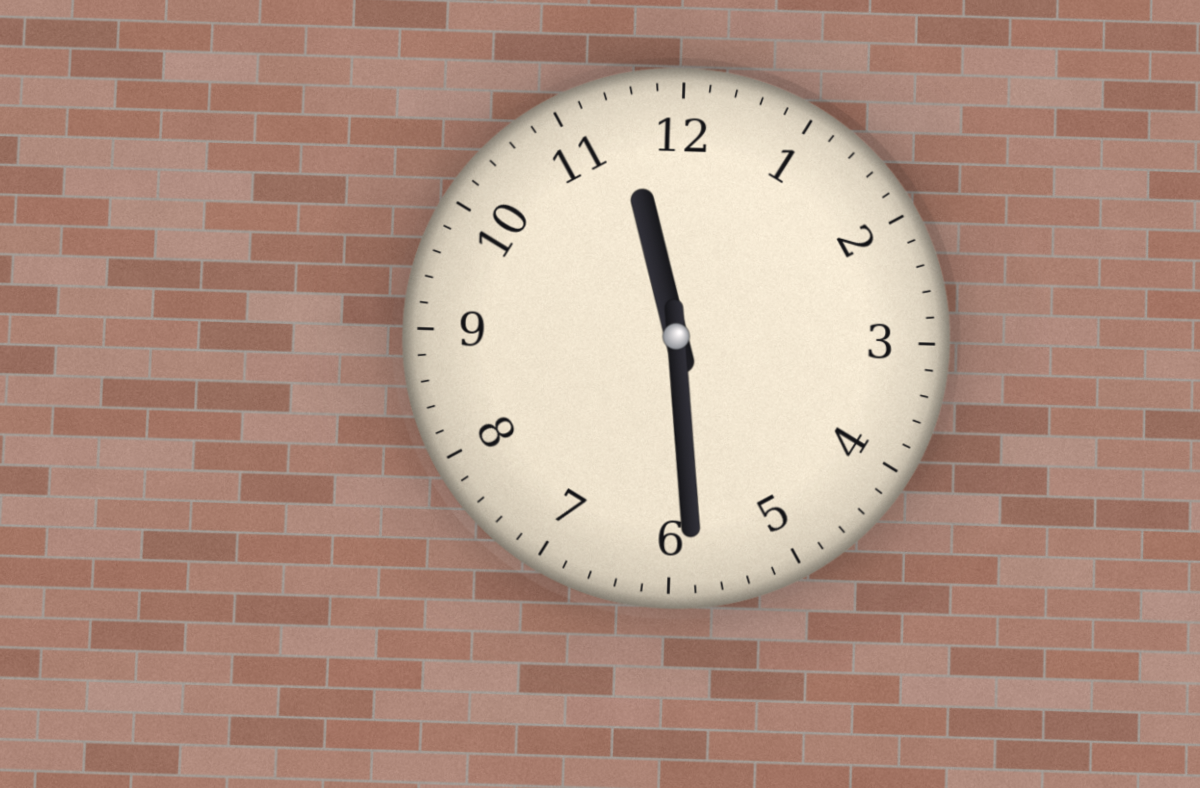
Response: 11:29
